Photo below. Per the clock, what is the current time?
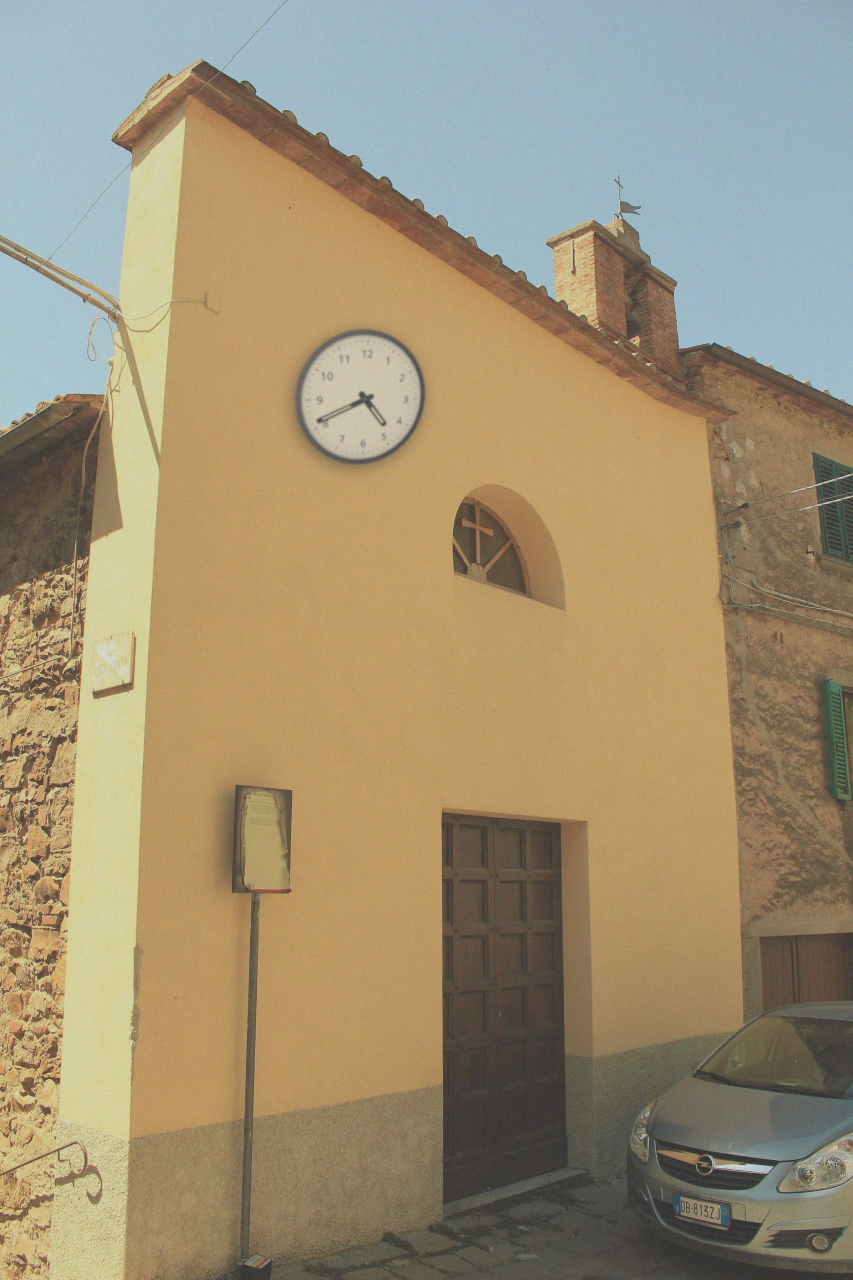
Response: 4:41
